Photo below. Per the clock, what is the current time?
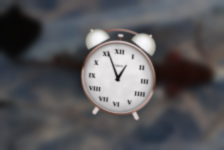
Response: 12:56
